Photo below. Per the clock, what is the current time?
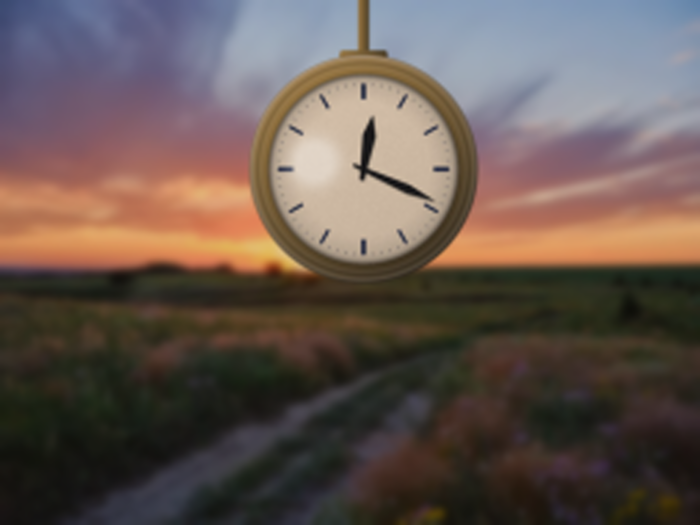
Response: 12:19
